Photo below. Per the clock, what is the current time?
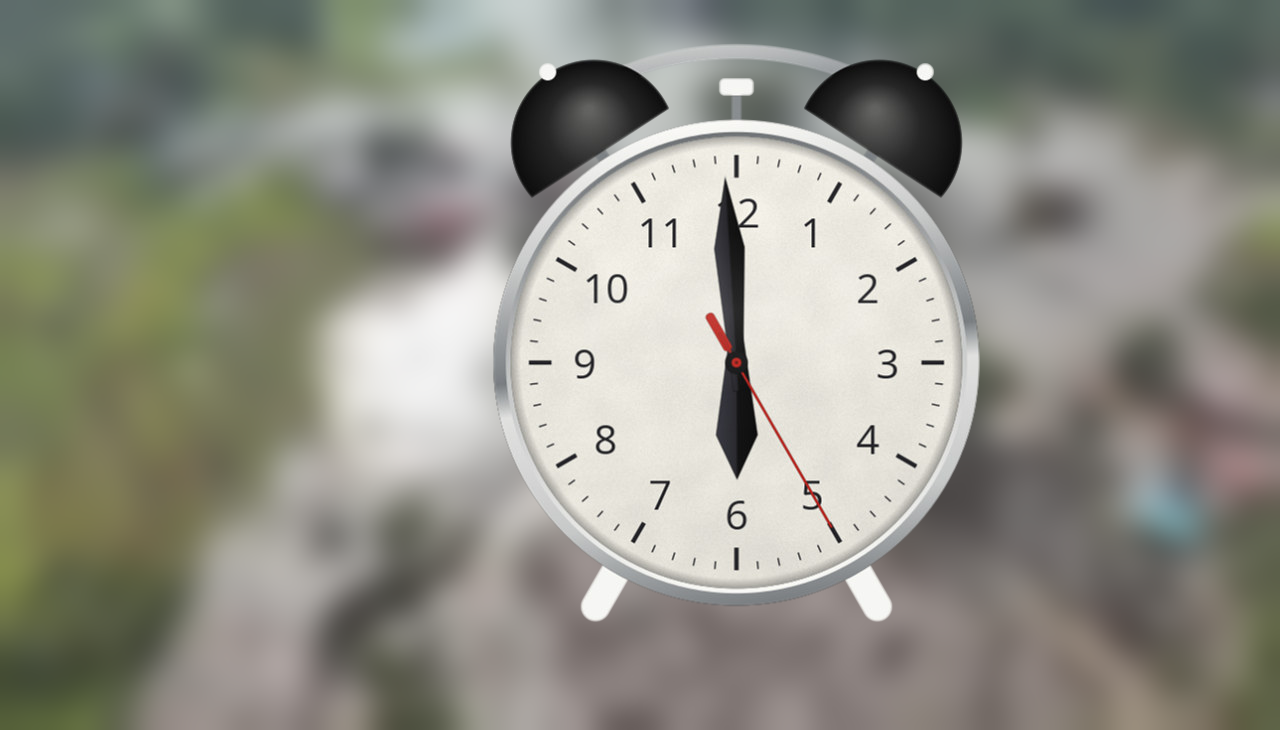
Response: 5:59:25
